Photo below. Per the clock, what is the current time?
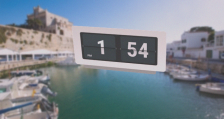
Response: 1:54
